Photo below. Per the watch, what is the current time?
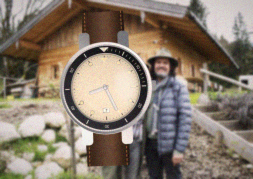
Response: 8:26
